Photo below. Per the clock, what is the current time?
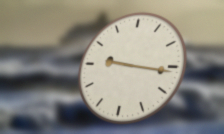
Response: 9:16
